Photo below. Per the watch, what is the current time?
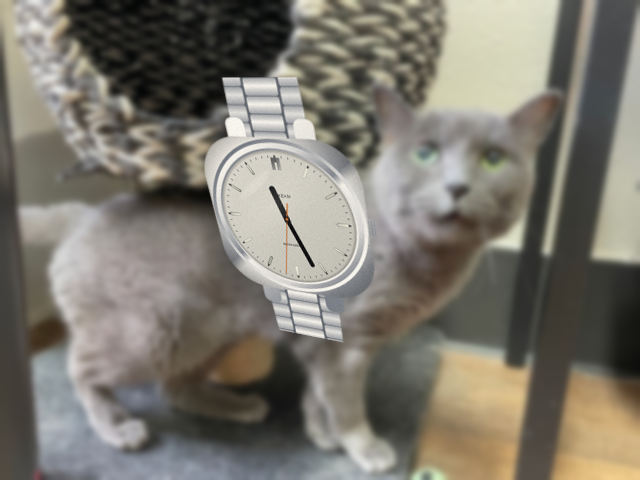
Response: 11:26:32
